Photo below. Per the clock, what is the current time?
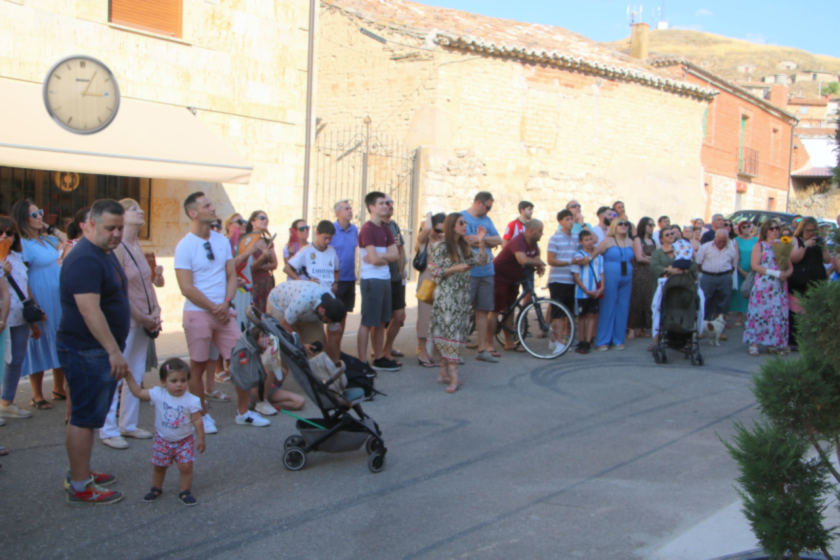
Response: 3:05
